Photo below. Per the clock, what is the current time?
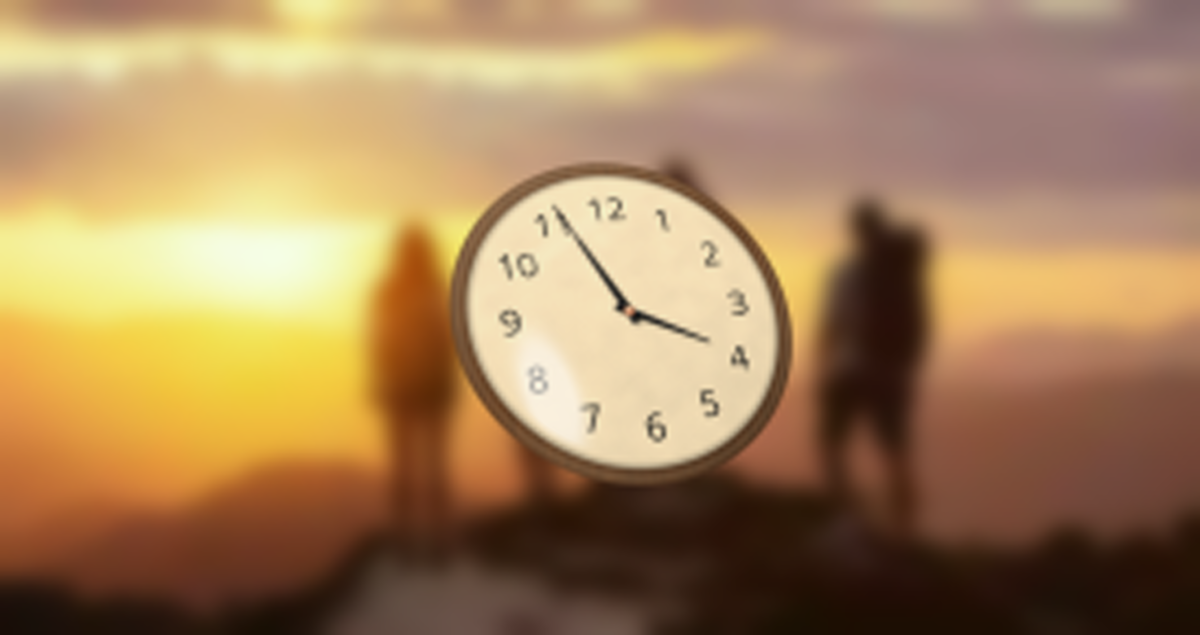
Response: 3:56
